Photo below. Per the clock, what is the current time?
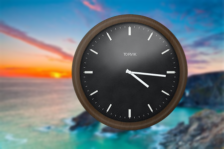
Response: 4:16
